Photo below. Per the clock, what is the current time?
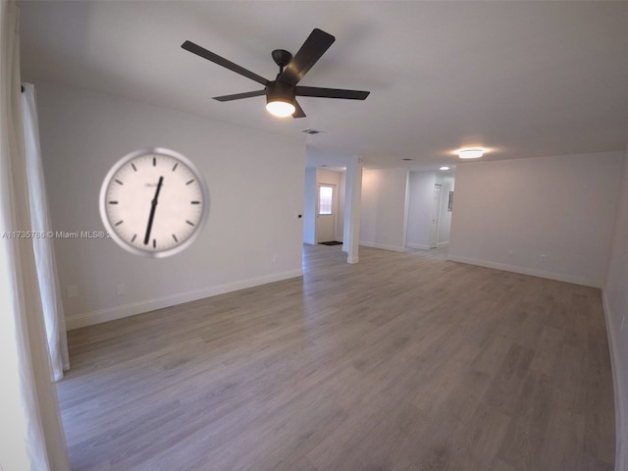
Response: 12:32
